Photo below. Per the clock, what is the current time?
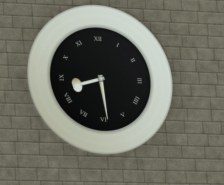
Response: 8:29
